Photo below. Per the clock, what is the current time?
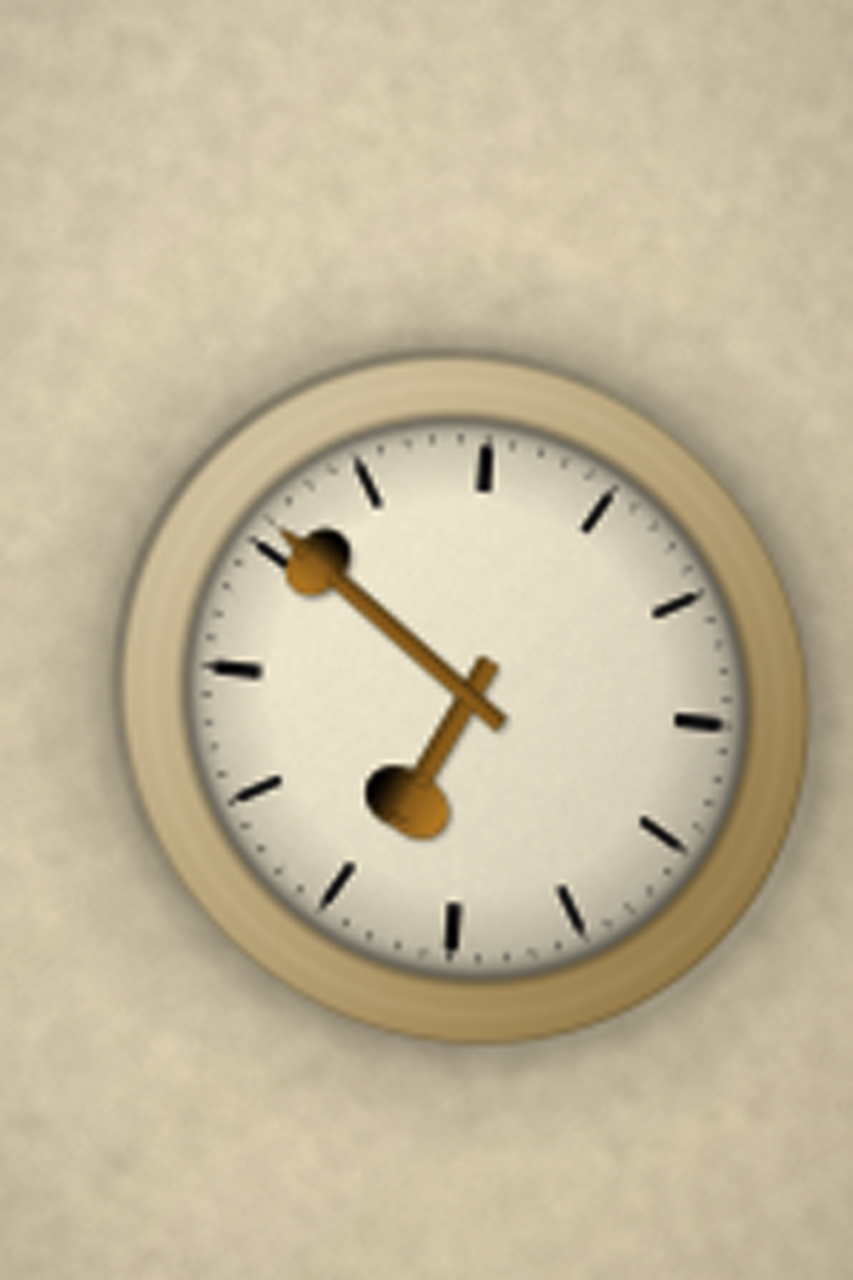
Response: 6:51
